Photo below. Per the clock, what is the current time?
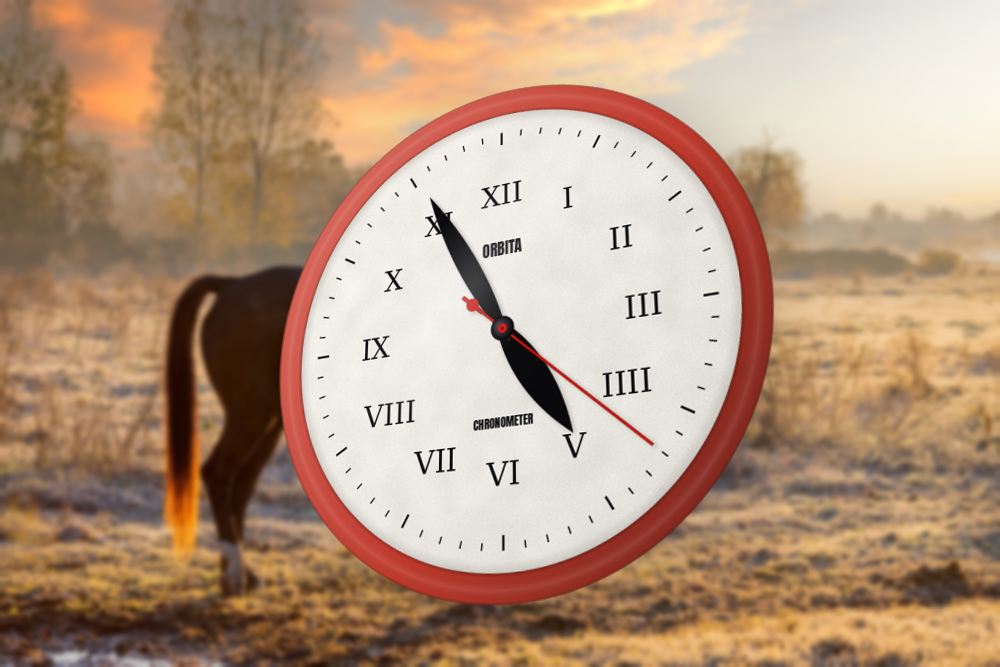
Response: 4:55:22
